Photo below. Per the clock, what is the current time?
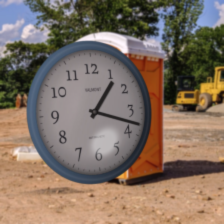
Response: 1:18
